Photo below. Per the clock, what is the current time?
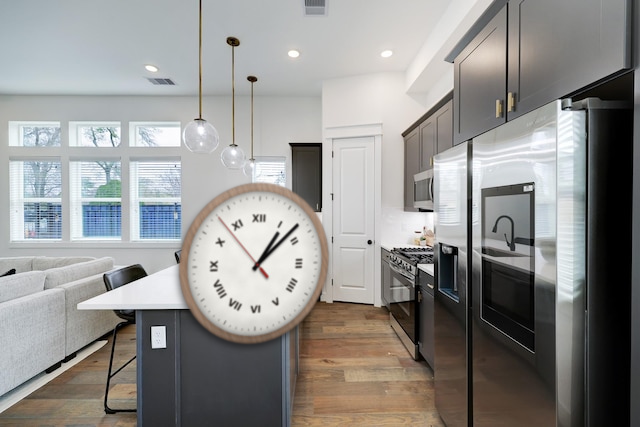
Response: 1:07:53
